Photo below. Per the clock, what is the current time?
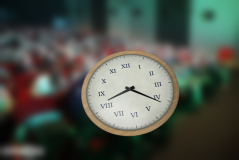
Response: 8:21
